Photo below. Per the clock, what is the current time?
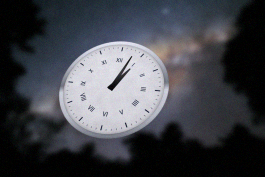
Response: 1:03
